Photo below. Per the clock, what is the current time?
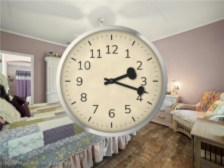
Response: 2:18
